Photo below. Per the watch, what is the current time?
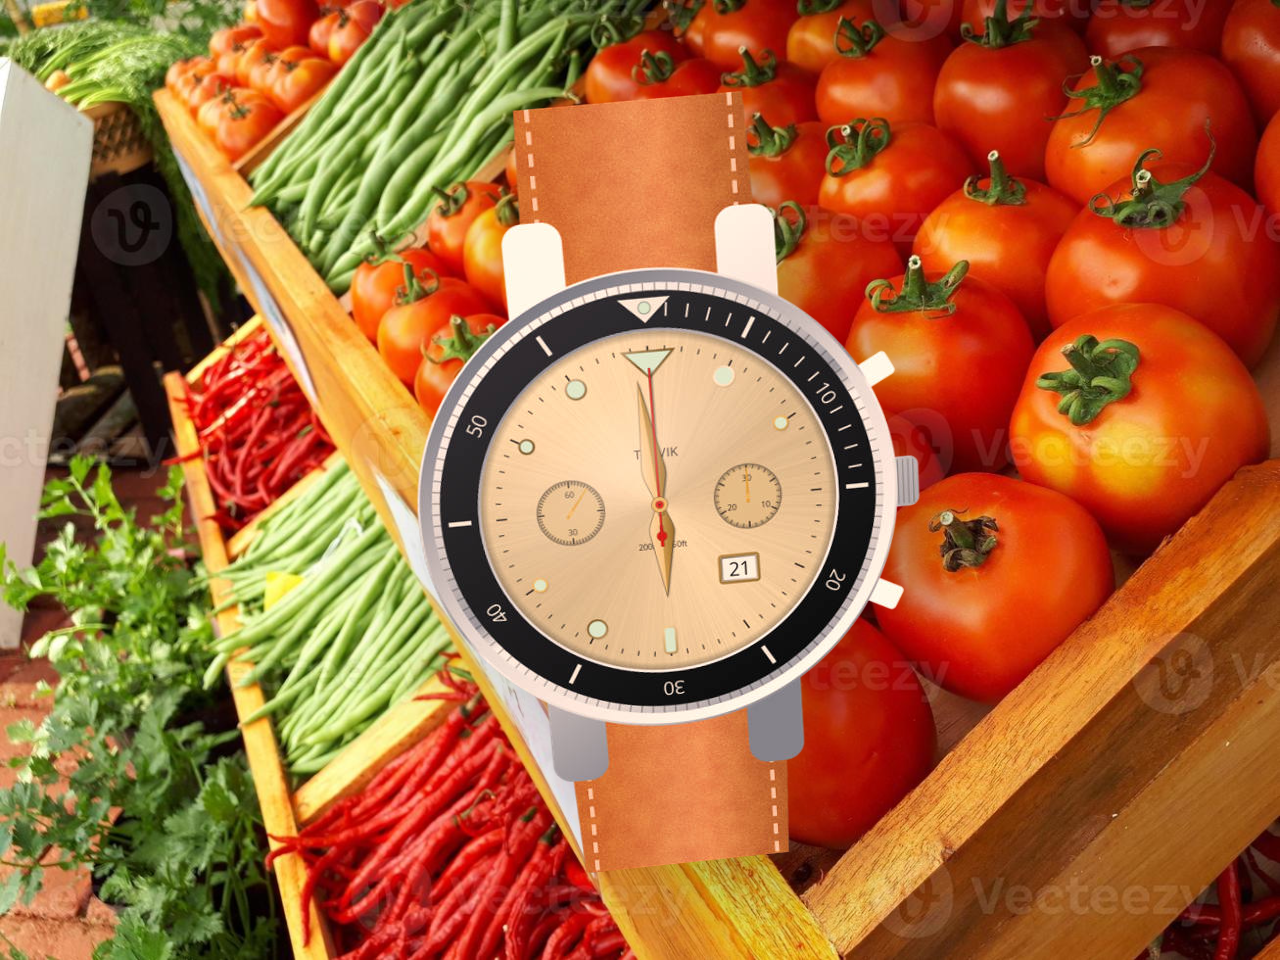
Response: 5:59:06
